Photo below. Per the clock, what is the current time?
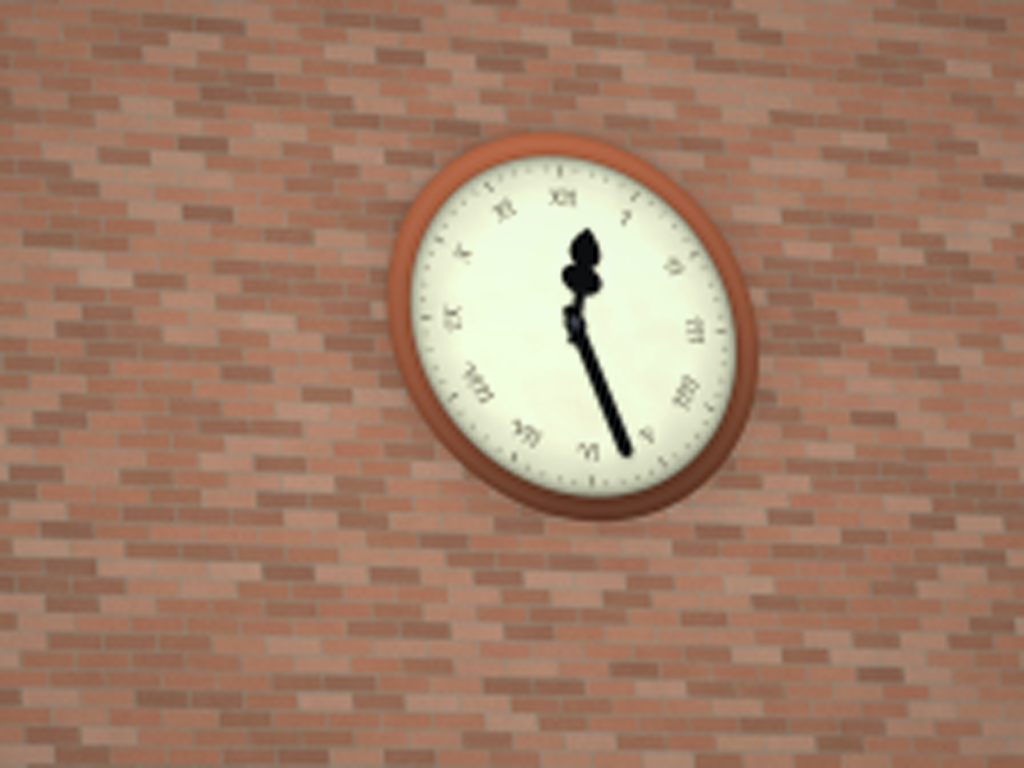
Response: 12:27
